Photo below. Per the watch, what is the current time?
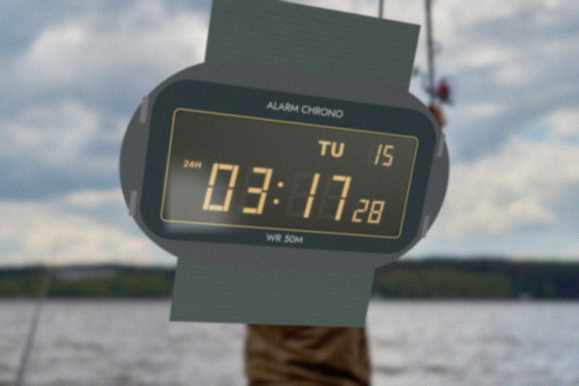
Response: 3:17:28
